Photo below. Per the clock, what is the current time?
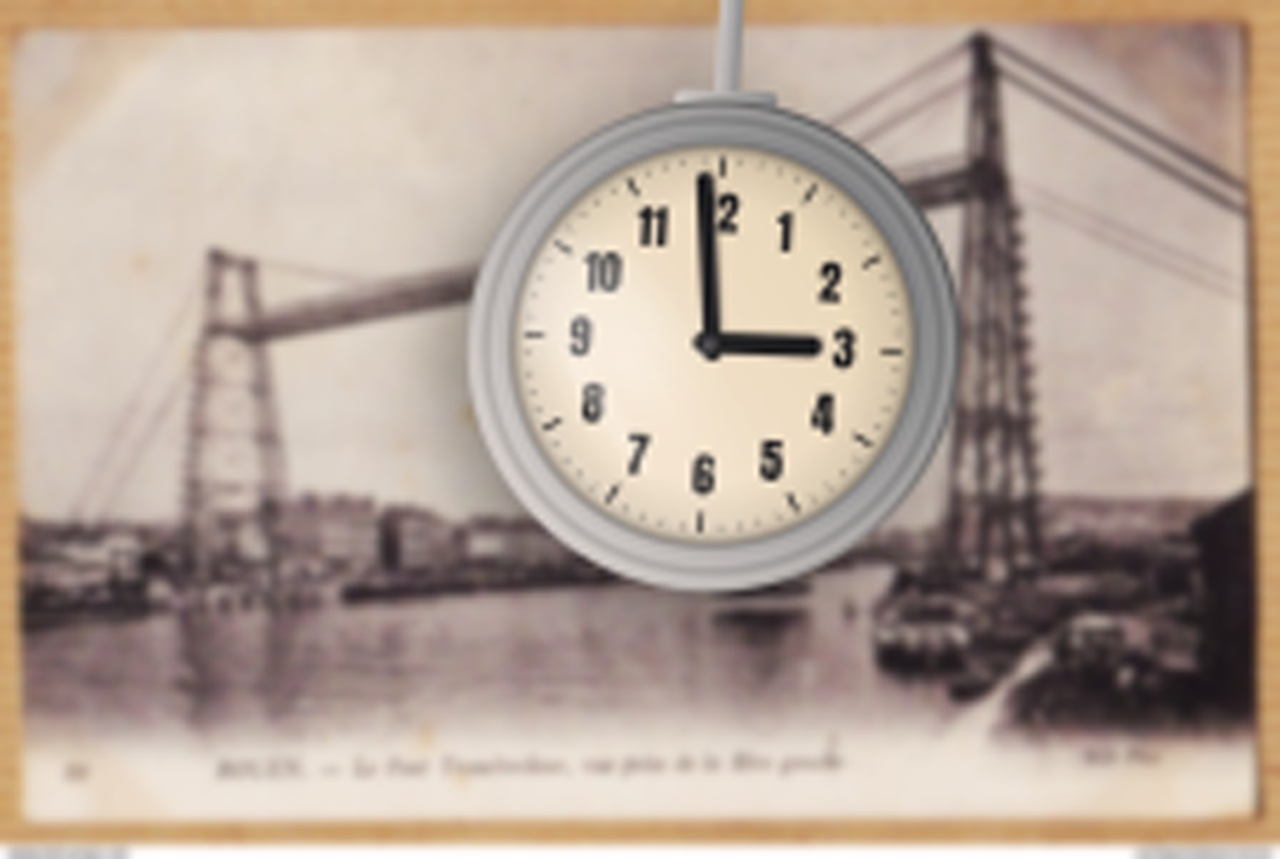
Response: 2:59
